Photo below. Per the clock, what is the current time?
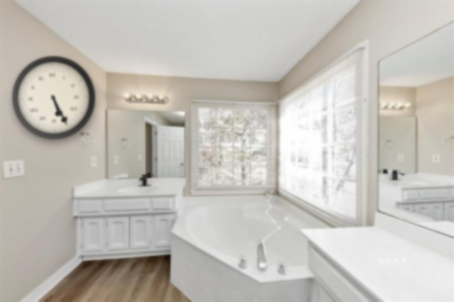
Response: 5:26
